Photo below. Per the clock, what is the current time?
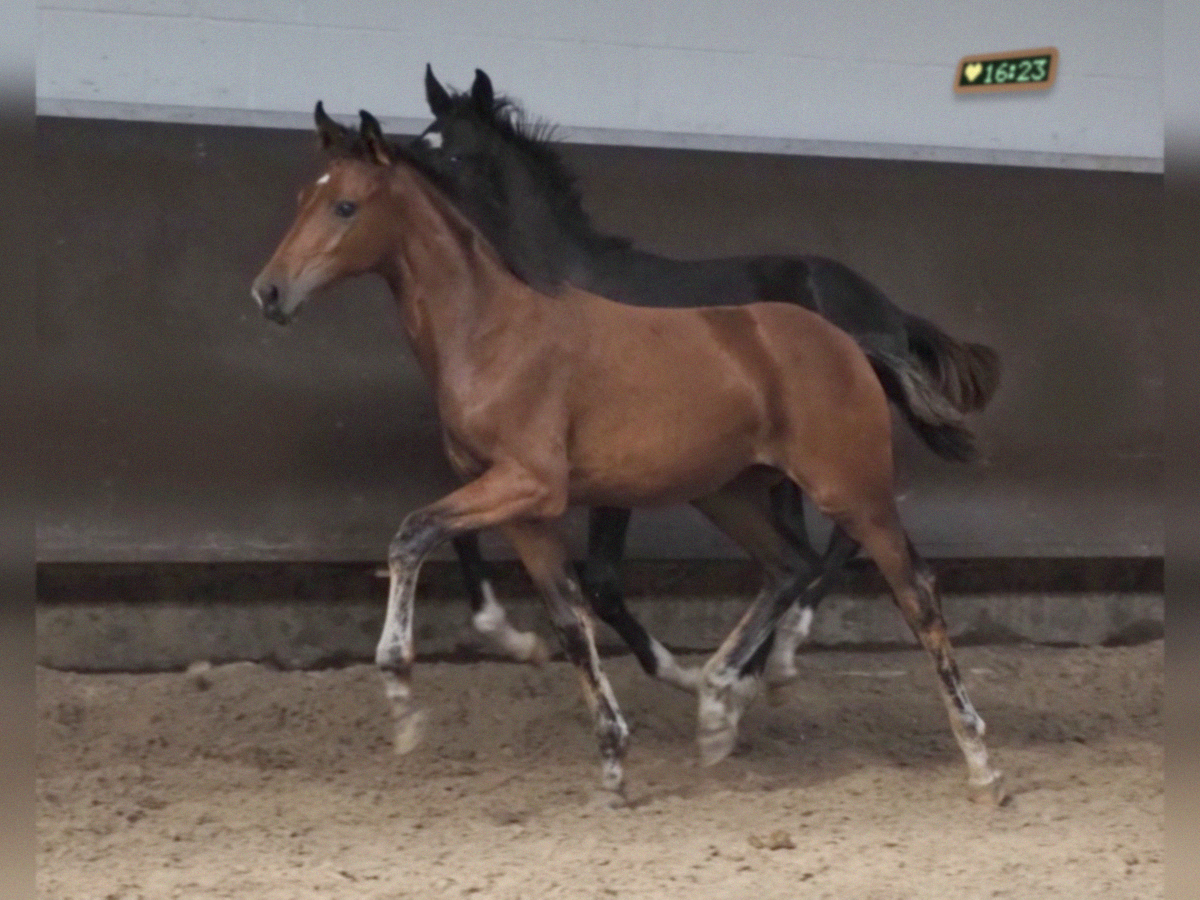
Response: 16:23
